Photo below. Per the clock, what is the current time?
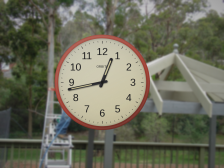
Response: 12:43
